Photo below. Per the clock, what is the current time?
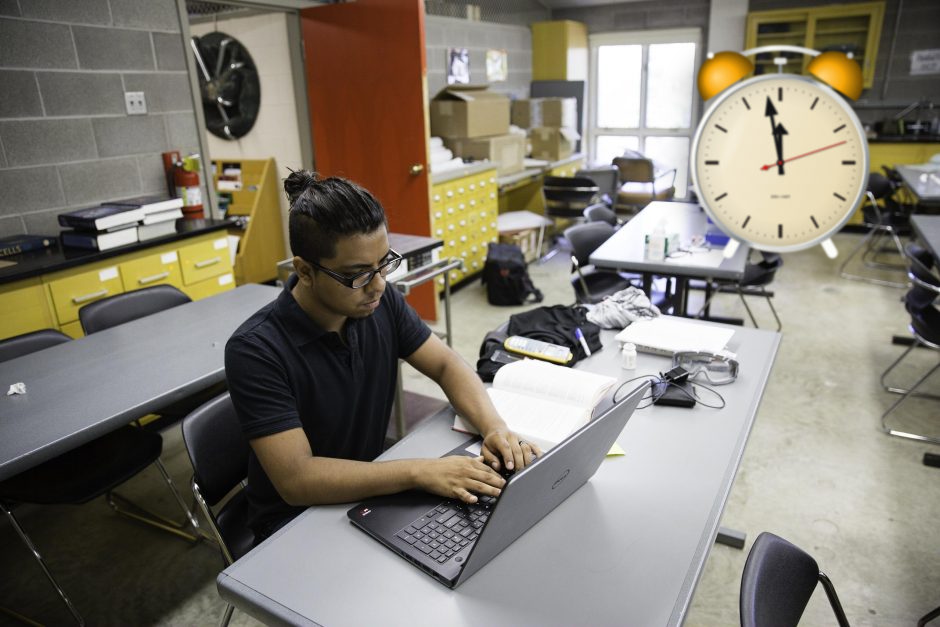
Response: 11:58:12
